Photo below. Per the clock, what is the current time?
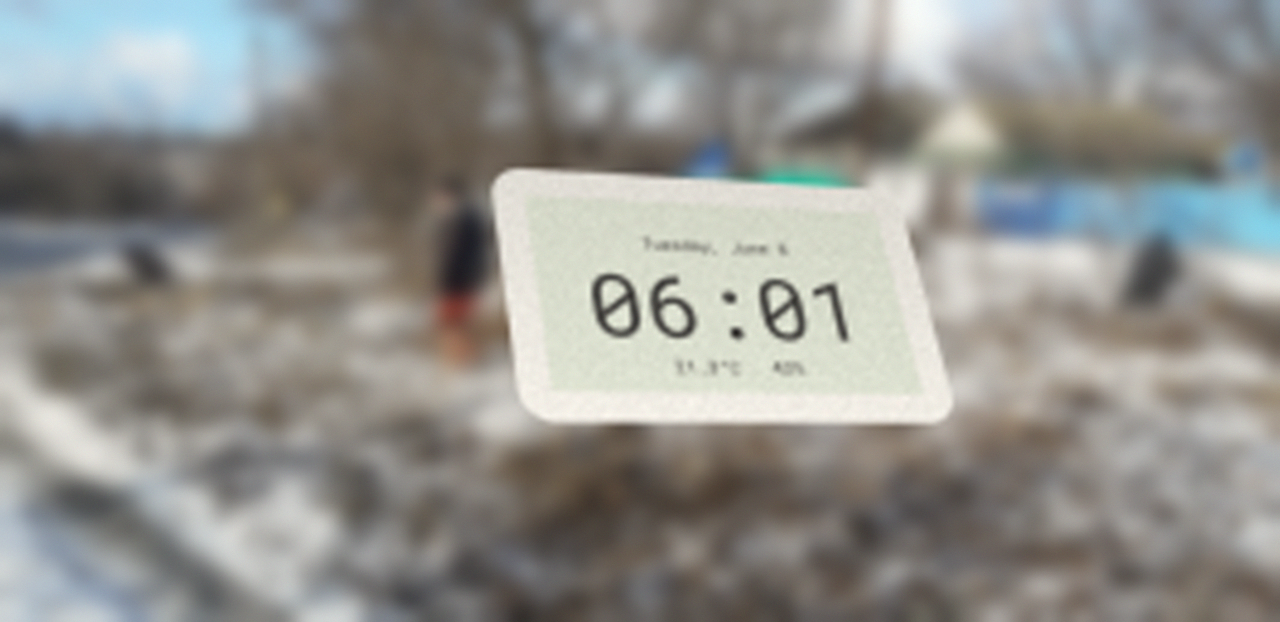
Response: 6:01
